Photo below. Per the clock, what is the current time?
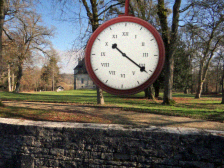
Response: 10:21
